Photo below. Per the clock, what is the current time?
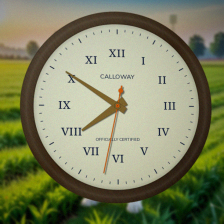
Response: 7:50:32
